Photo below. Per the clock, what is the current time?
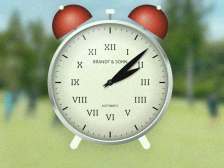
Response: 2:08
